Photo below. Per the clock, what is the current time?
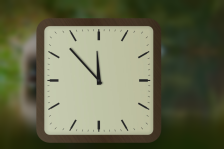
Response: 11:53
